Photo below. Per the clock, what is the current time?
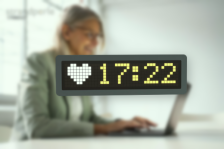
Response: 17:22
